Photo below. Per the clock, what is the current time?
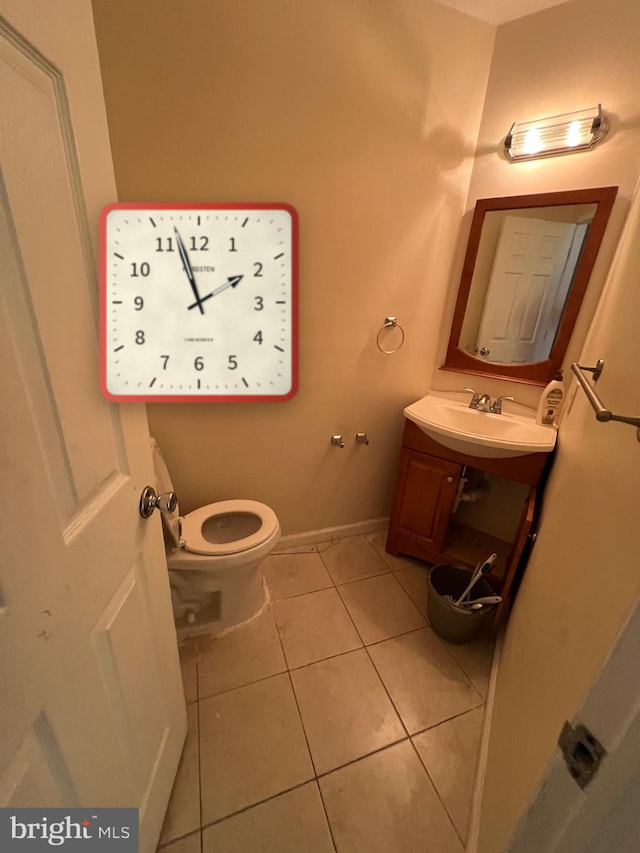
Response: 1:57
